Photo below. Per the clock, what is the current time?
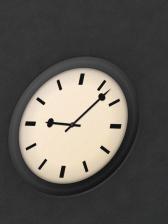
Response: 9:07
